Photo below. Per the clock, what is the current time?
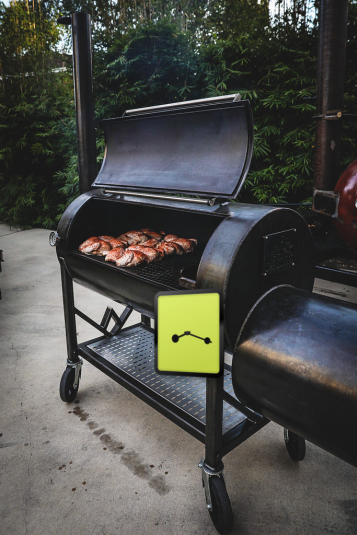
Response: 8:18
